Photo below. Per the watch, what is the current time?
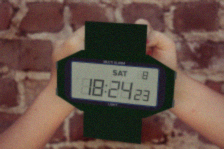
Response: 18:24:23
